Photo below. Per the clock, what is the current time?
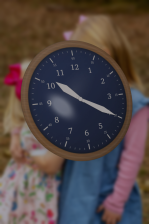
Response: 10:20
